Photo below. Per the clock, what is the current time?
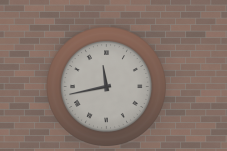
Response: 11:43
